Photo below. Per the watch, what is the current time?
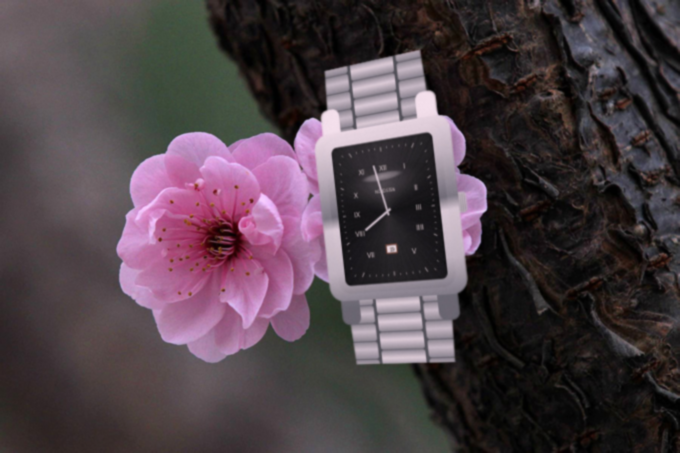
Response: 7:58
